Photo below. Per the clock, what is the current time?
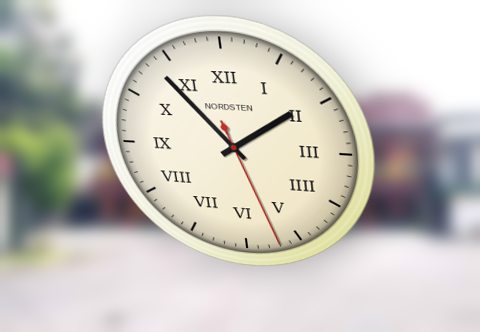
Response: 1:53:27
